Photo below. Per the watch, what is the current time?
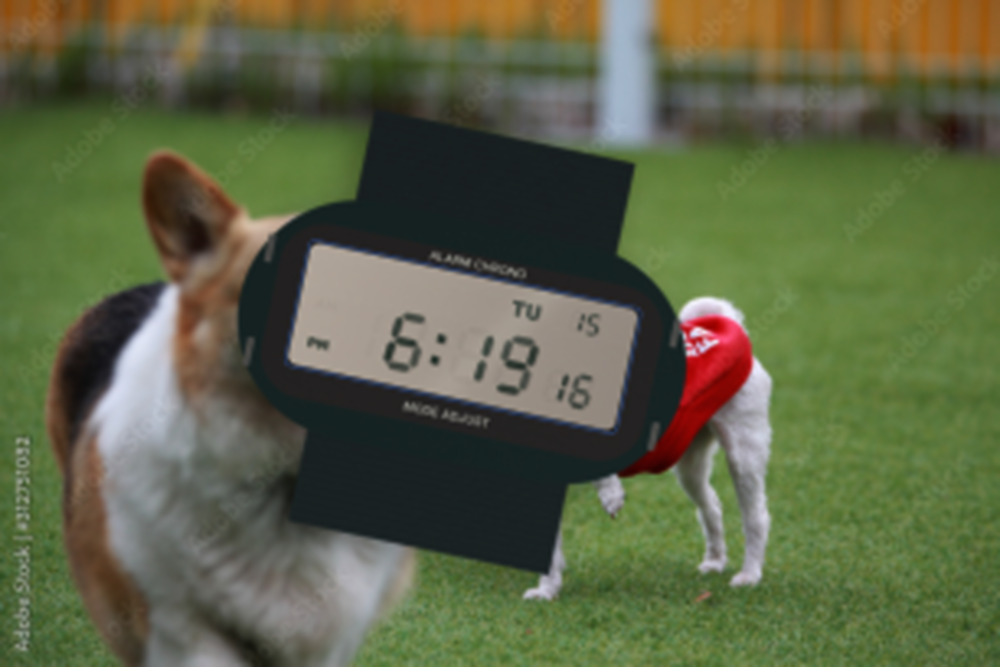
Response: 6:19:16
